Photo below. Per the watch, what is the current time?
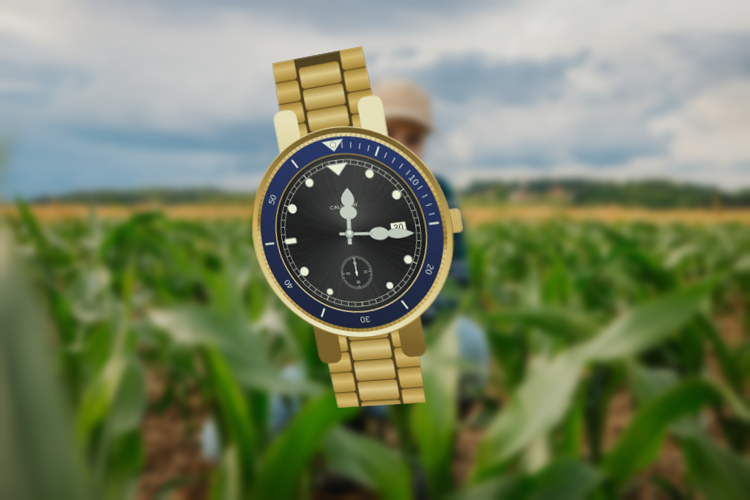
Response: 12:16
